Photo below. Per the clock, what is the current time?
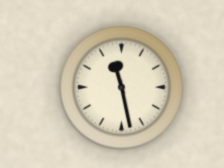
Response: 11:28
